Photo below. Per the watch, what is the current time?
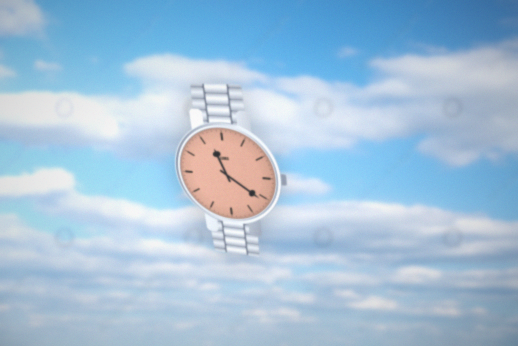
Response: 11:21
